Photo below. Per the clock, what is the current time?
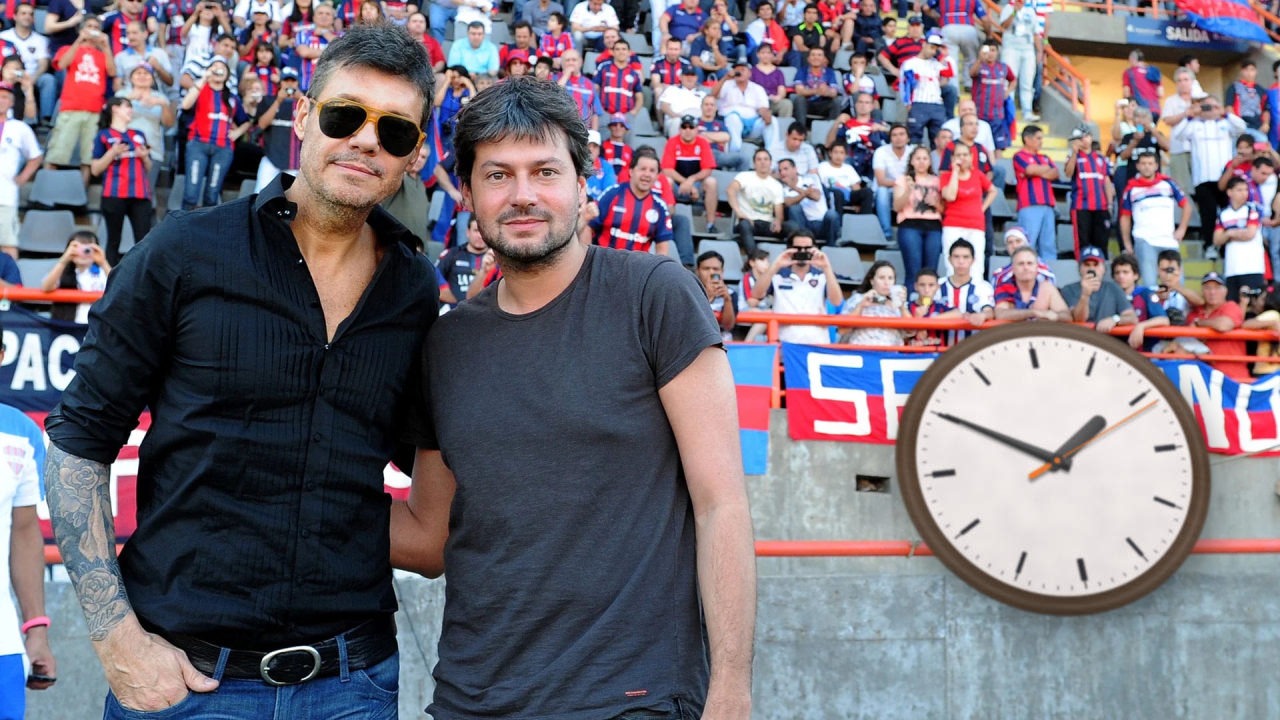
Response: 1:50:11
